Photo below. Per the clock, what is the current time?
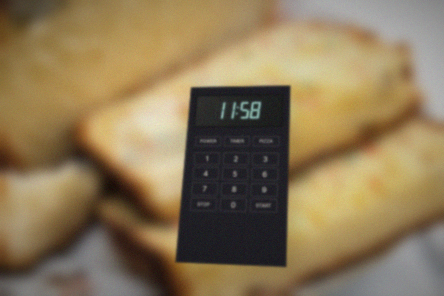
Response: 11:58
